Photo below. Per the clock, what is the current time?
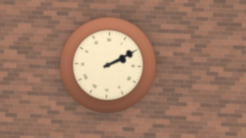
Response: 2:10
